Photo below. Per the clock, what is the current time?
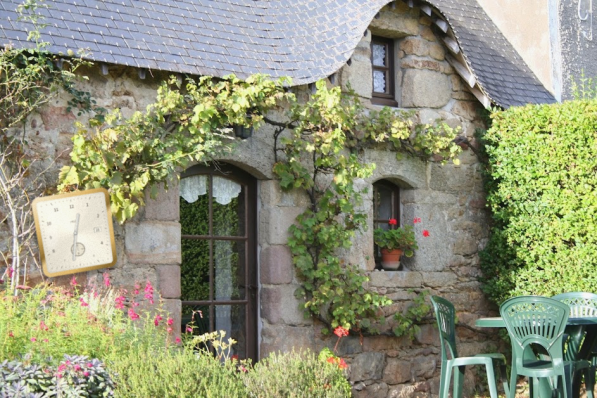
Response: 12:32
